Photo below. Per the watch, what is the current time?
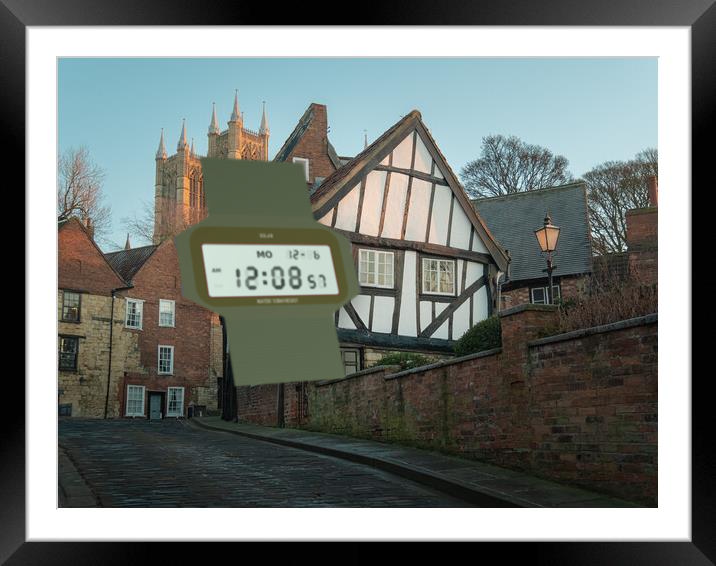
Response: 12:08:57
